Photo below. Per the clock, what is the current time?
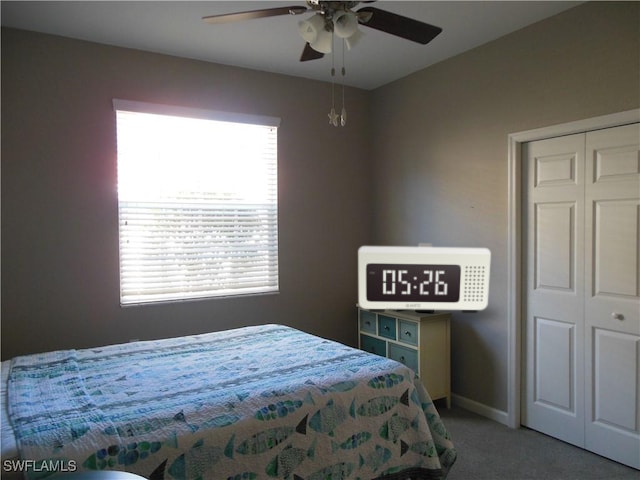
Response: 5:26
